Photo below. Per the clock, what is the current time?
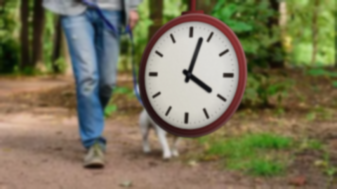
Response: 4:03
